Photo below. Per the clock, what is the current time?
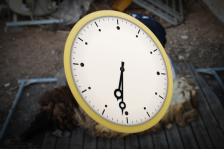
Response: 6:31
